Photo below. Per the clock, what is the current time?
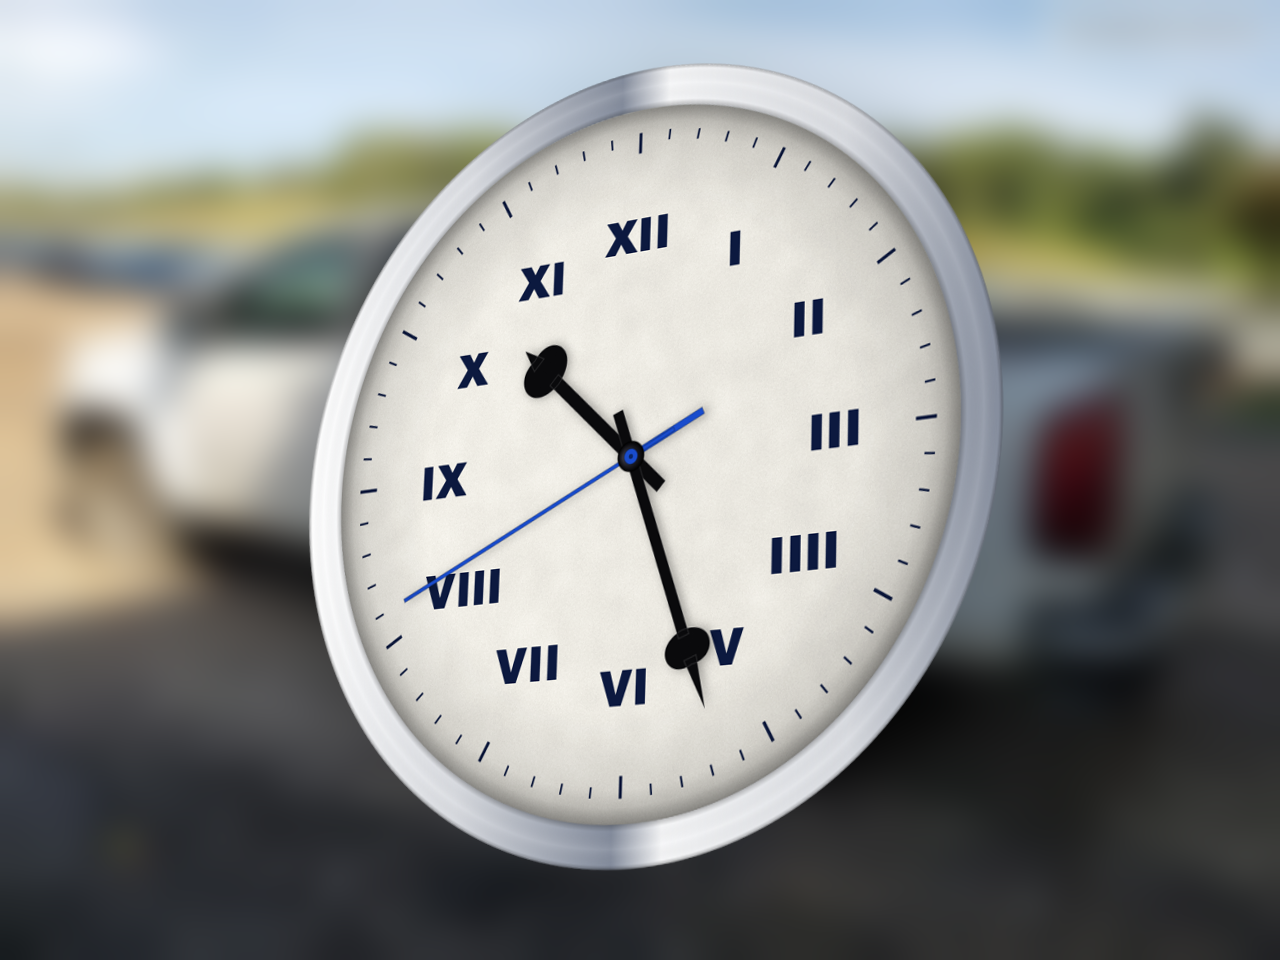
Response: 10:26:41
